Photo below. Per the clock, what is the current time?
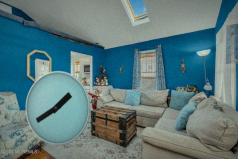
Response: 1:40
